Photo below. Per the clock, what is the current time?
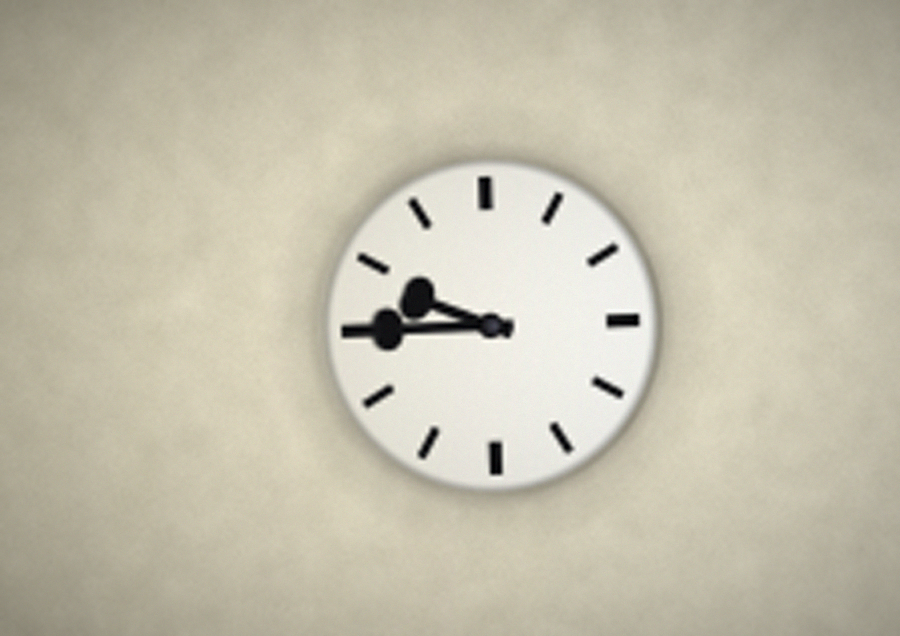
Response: 9:45
